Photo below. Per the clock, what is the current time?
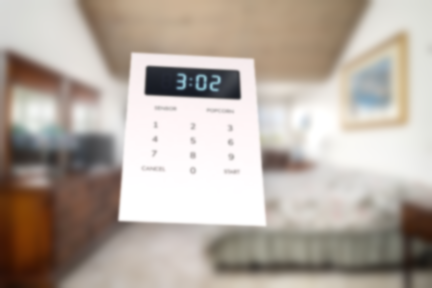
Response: 3:02
